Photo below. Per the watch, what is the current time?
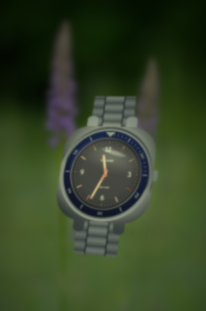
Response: 11:34
